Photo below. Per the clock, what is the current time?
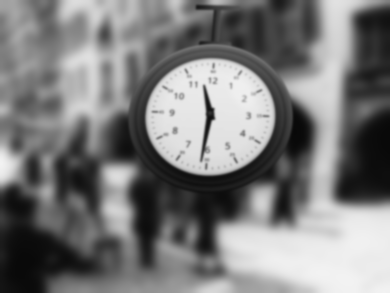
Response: 11:31
